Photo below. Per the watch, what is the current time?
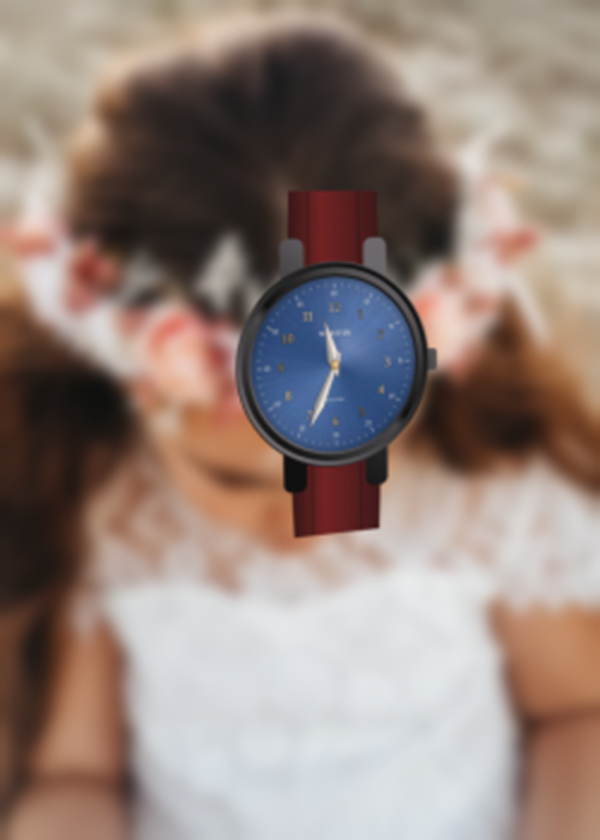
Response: 11:34
